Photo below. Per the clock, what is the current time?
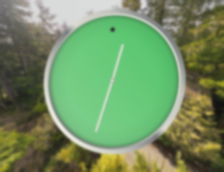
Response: 12:33
